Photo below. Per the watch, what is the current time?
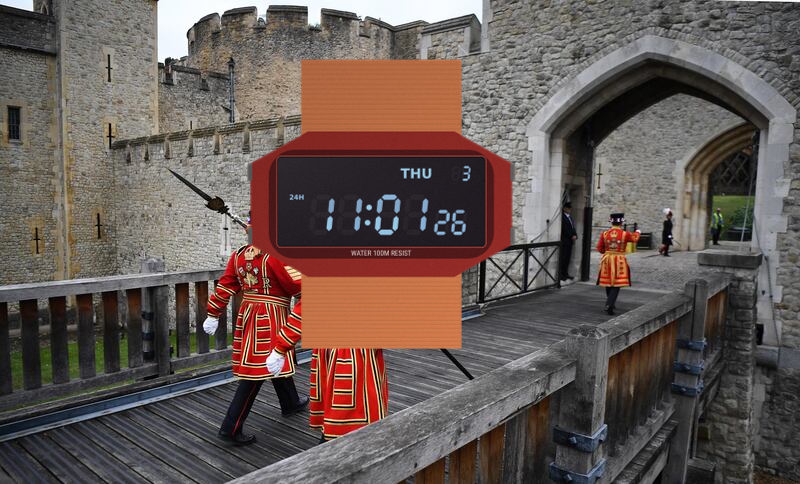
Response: 11:01:26
